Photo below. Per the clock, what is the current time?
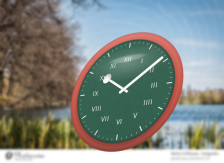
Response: 10:09
